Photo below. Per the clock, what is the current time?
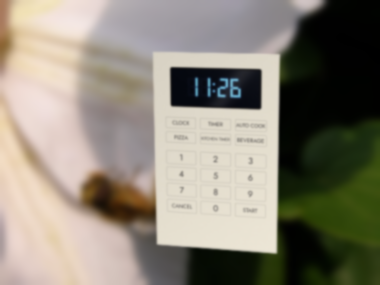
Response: 11:26
